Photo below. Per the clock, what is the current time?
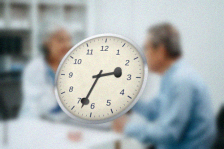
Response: 2:33
